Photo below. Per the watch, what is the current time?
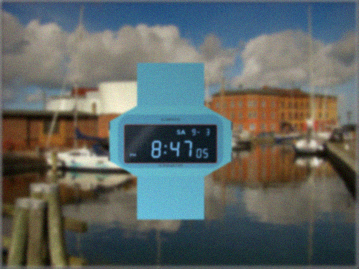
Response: 8:47
